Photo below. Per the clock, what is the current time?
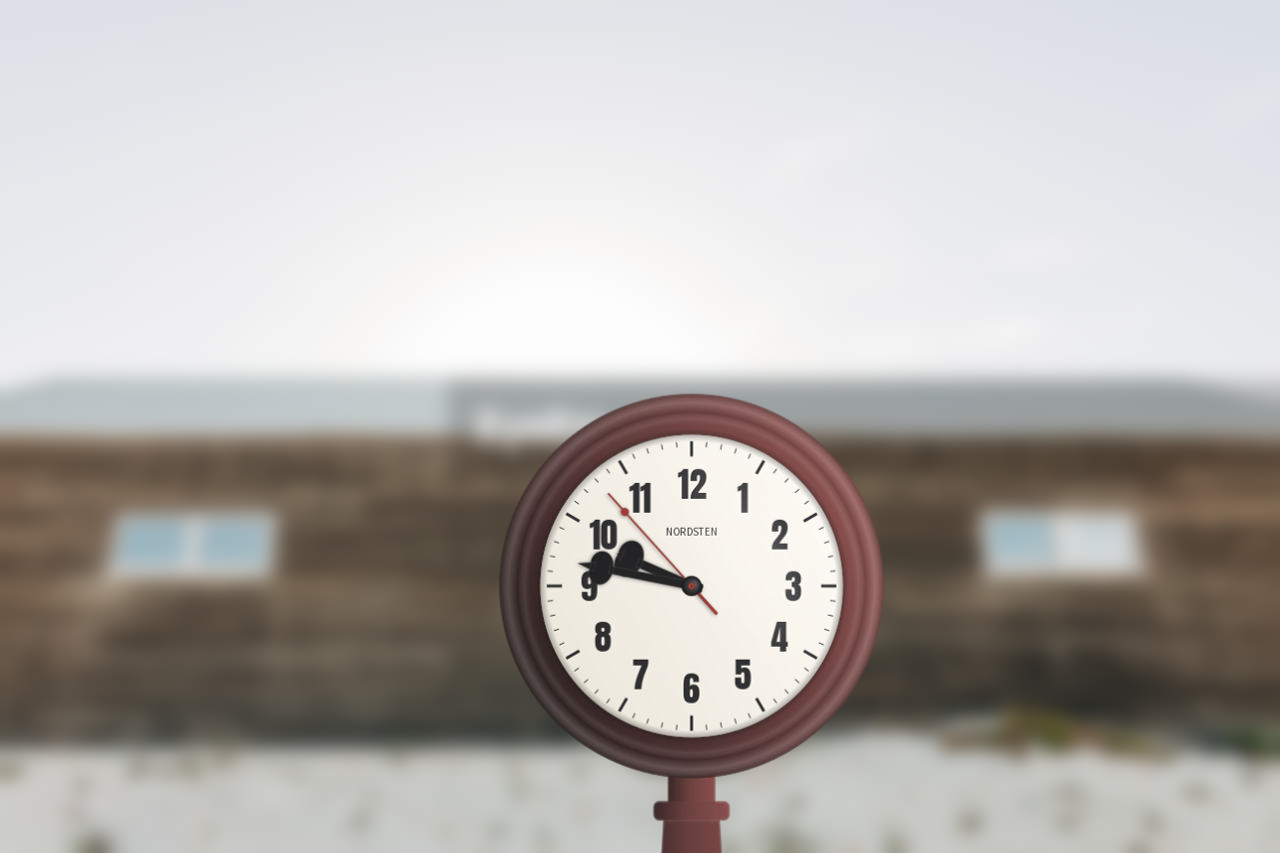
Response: 9:46:53
